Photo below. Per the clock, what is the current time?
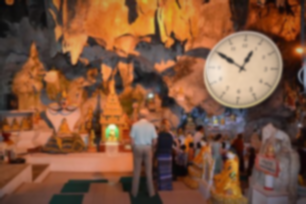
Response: 12:50
